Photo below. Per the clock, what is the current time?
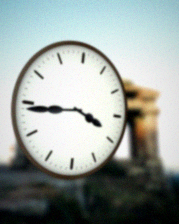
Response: 3:44
